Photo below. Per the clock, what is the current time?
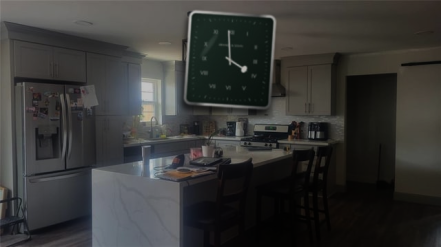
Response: 3:59
